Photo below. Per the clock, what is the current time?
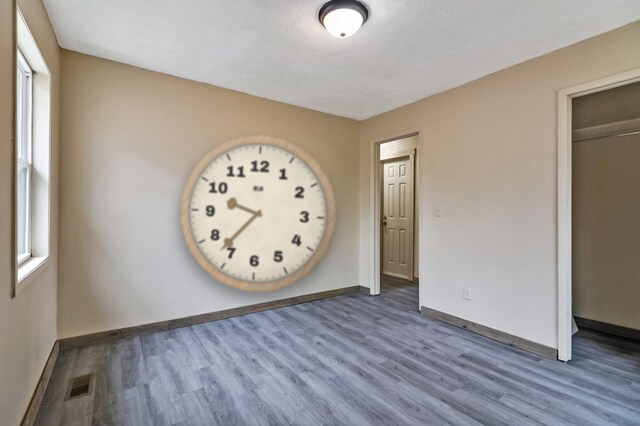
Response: 9:37
